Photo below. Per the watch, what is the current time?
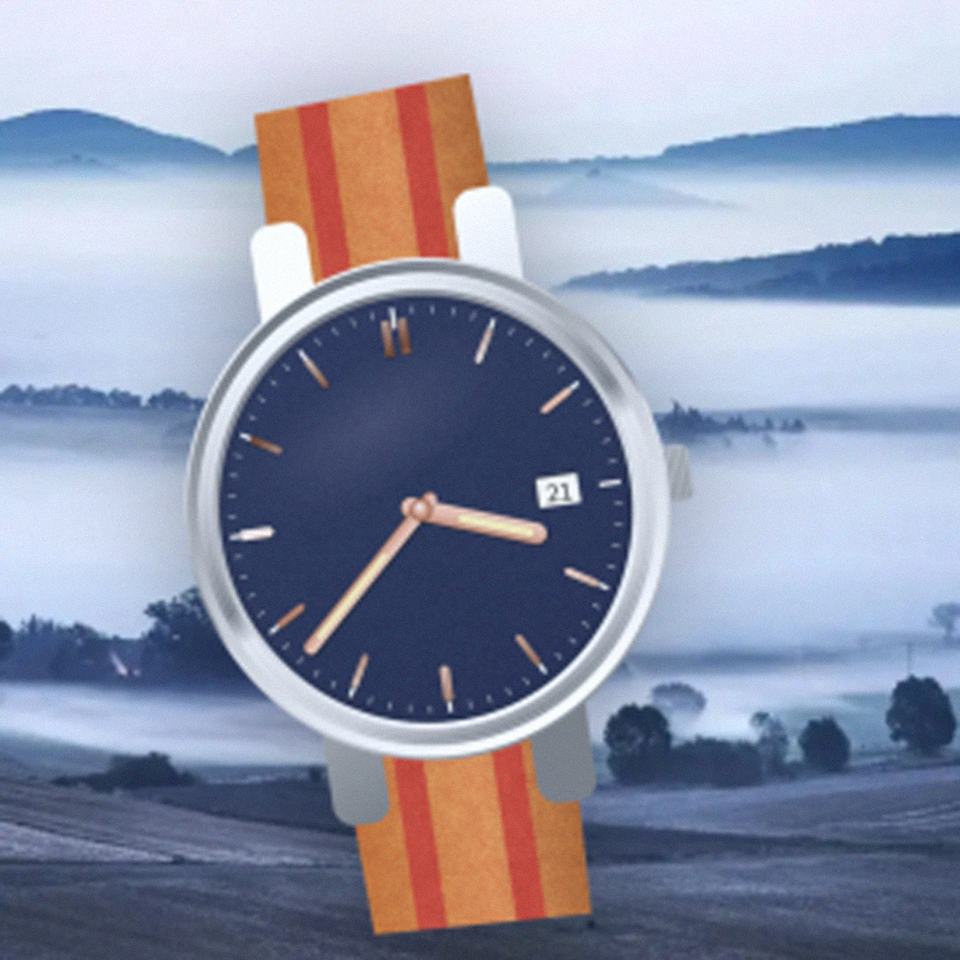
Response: 3:38
